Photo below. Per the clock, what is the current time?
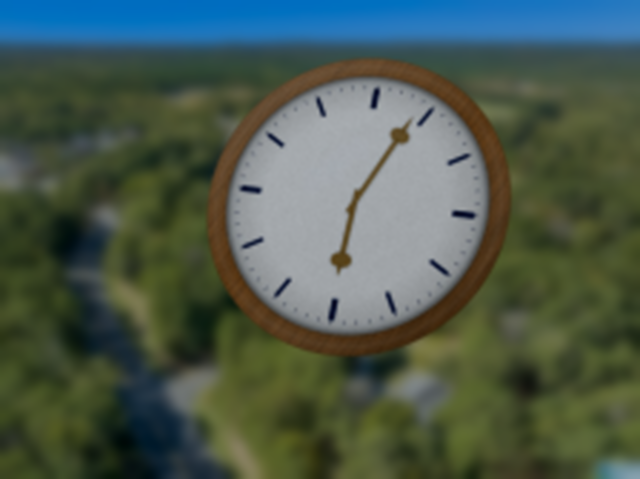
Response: 6:04
